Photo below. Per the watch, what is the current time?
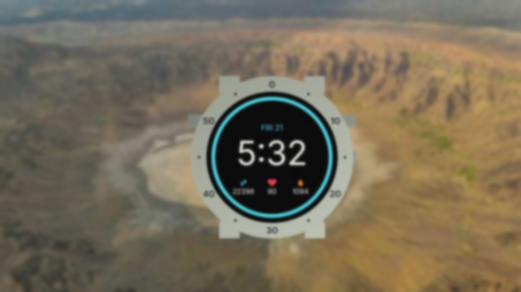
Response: 5:32
